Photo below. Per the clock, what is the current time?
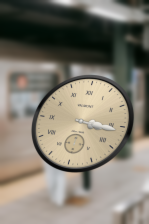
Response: 3:16
